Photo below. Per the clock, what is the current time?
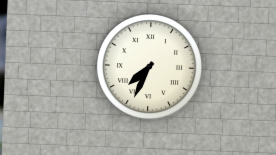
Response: 7:34
